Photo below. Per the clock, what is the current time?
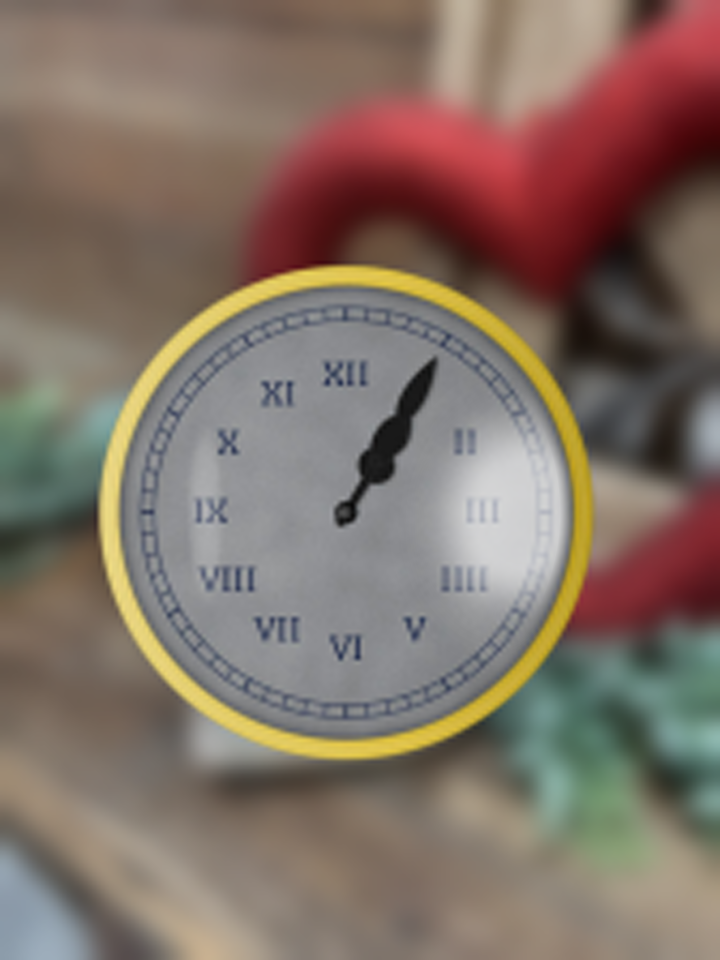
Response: 1:05
